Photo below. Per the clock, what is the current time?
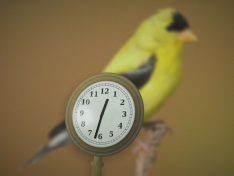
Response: 12:32
